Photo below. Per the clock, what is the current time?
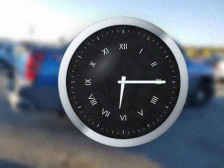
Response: 6:15
